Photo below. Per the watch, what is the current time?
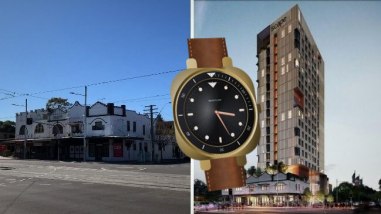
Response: 3:26
